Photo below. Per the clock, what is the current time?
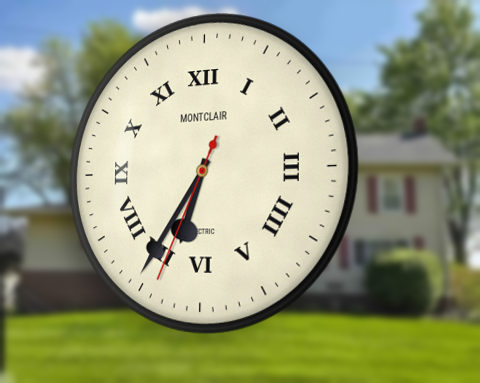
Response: 6:35:34
